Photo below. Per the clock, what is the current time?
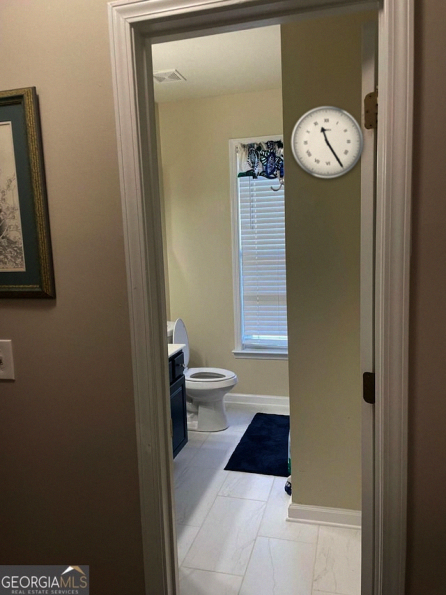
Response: 11:25
